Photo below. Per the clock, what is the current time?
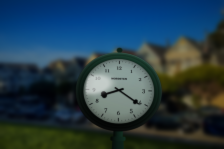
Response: 8:21
